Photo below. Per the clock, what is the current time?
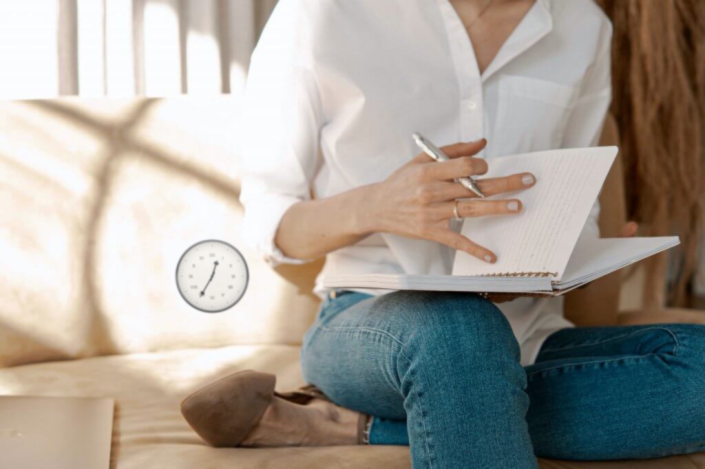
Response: 12:35
